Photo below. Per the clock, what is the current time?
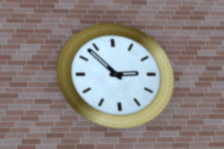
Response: 2:53
